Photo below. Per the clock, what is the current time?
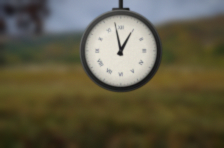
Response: 12:58
